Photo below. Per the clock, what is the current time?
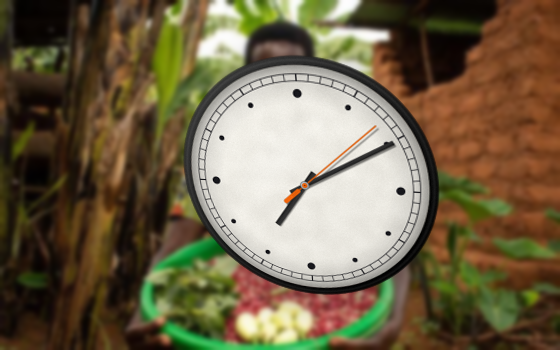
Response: 7:10:08
